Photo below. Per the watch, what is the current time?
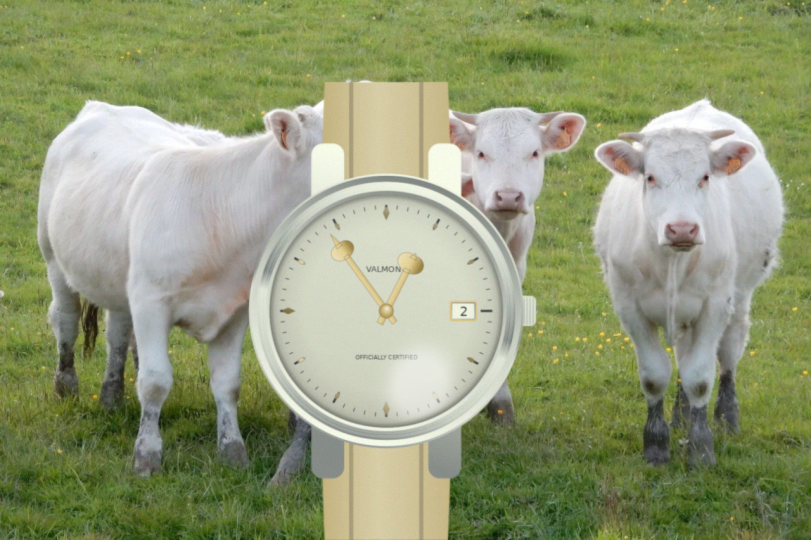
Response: 12:54
